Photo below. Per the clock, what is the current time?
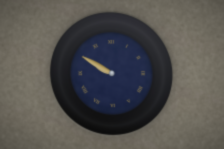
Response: 9:50
